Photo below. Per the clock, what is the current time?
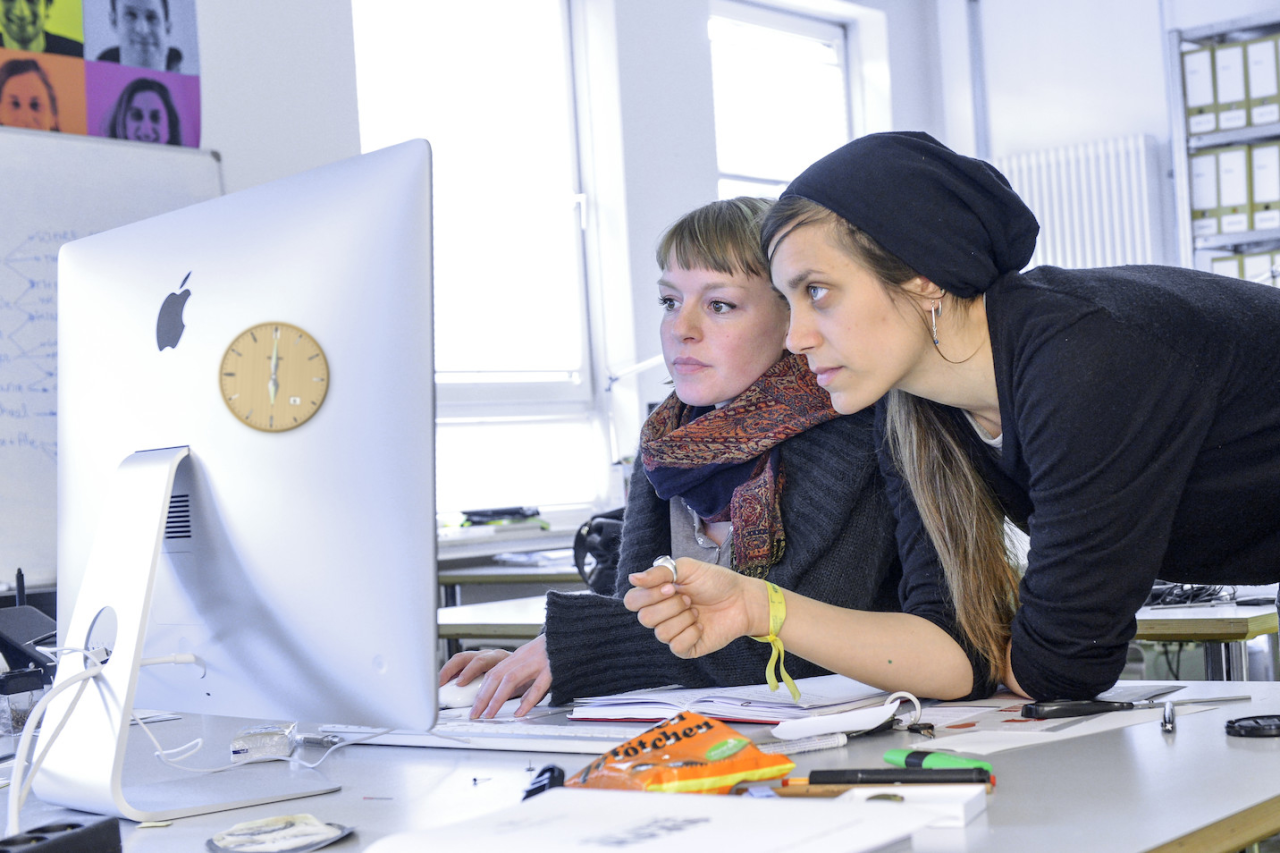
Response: 6:00
